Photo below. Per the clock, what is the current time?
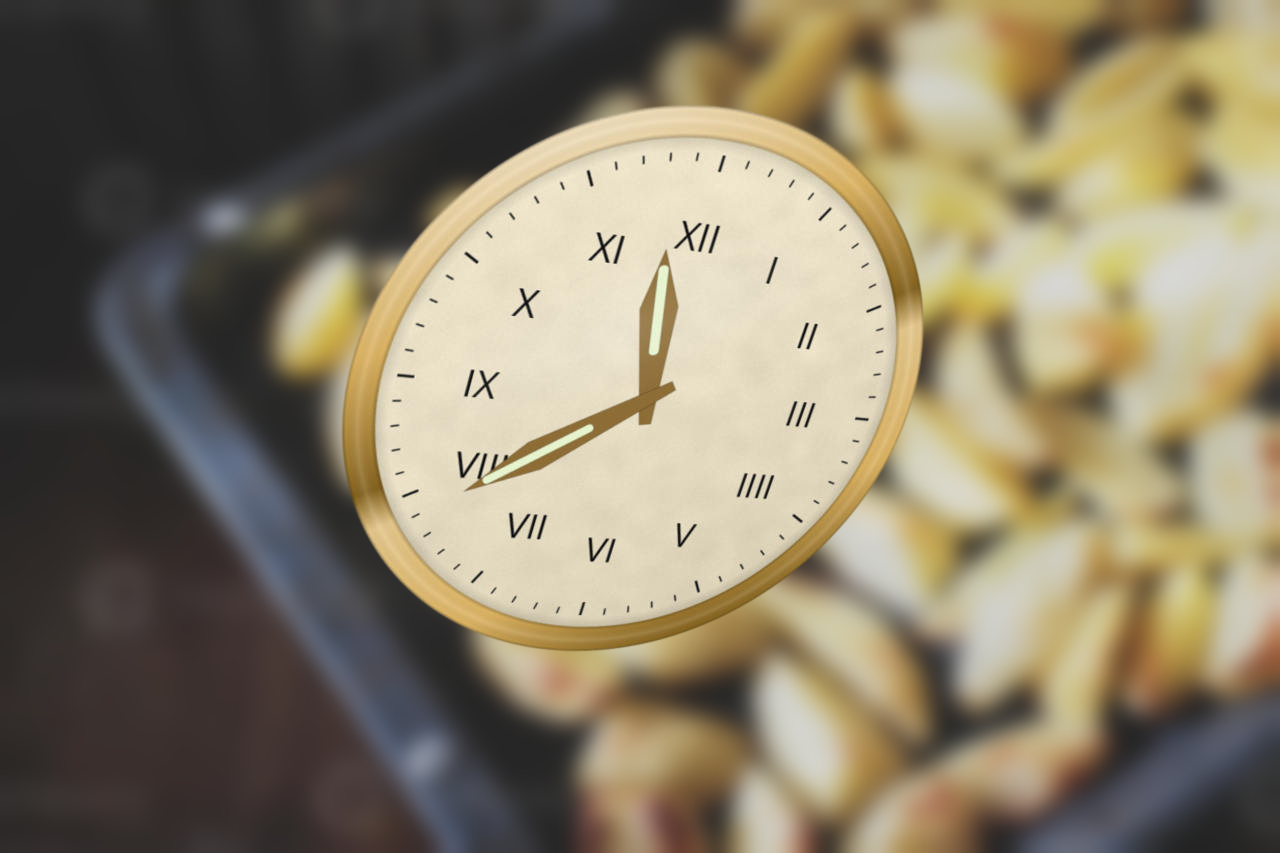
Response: 11:39
